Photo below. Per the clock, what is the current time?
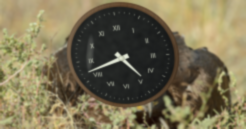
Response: 4:42
